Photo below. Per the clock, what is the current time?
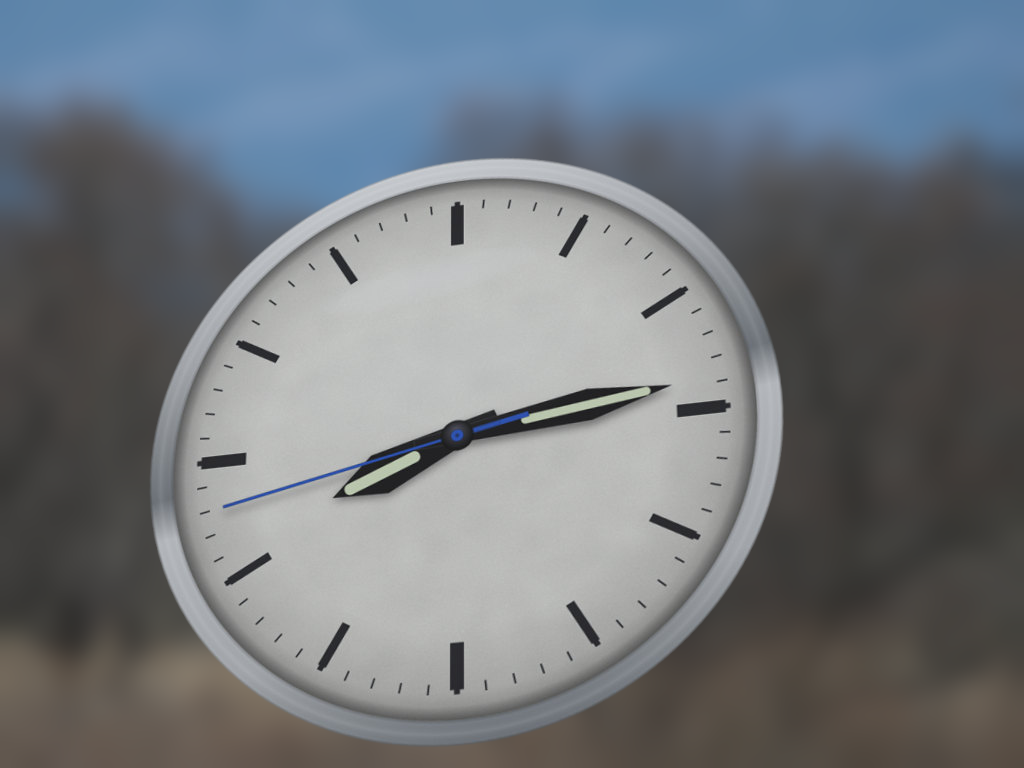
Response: 8:13:43
